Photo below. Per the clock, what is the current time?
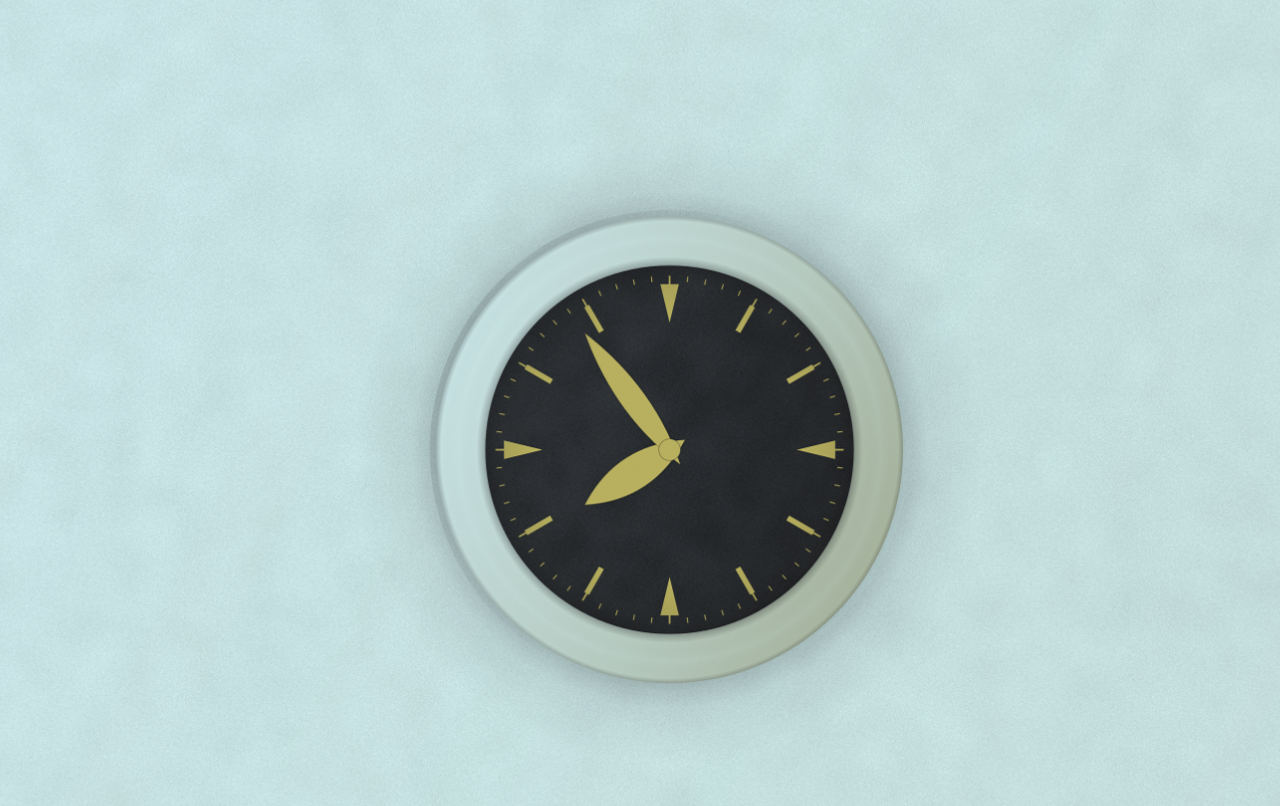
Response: 7:54
